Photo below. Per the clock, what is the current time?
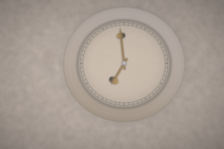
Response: 6:59
